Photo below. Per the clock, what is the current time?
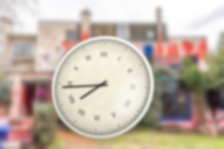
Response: 7:44
